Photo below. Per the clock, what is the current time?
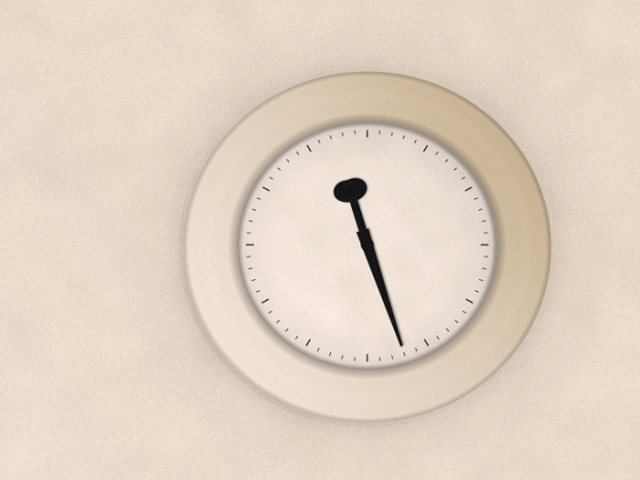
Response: 11:27
